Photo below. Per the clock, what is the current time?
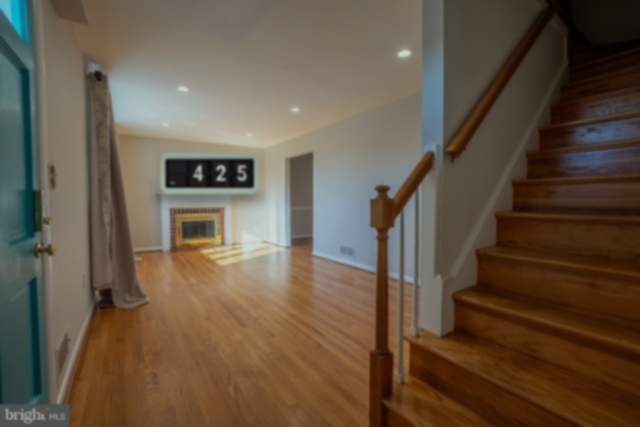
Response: 4:25
